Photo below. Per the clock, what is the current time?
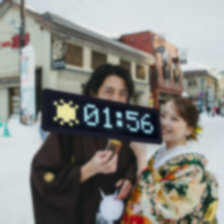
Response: 1:56
